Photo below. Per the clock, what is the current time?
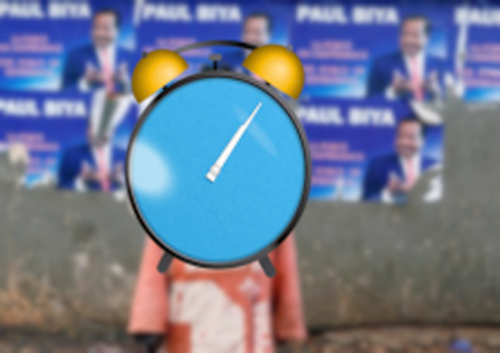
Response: 1:06
